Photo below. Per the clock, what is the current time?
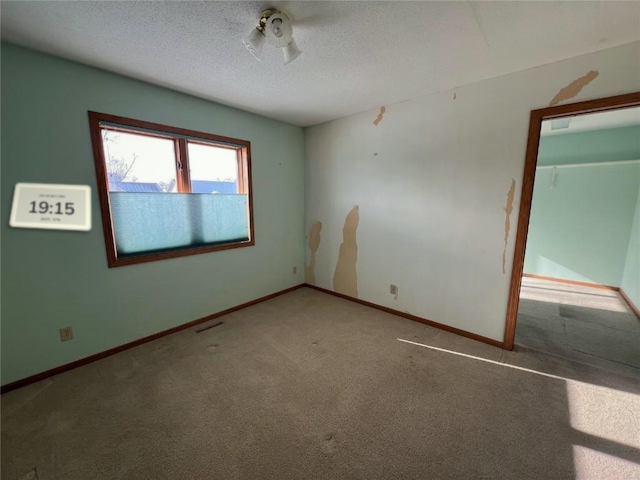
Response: 19:15
